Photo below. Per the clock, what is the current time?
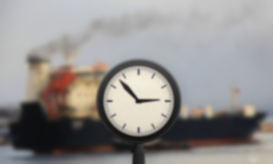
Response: 2:53
